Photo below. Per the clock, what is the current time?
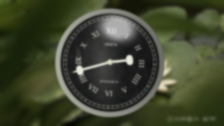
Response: 2:42
